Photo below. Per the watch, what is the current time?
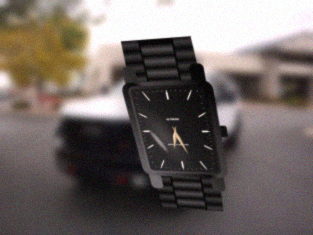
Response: 6:27
